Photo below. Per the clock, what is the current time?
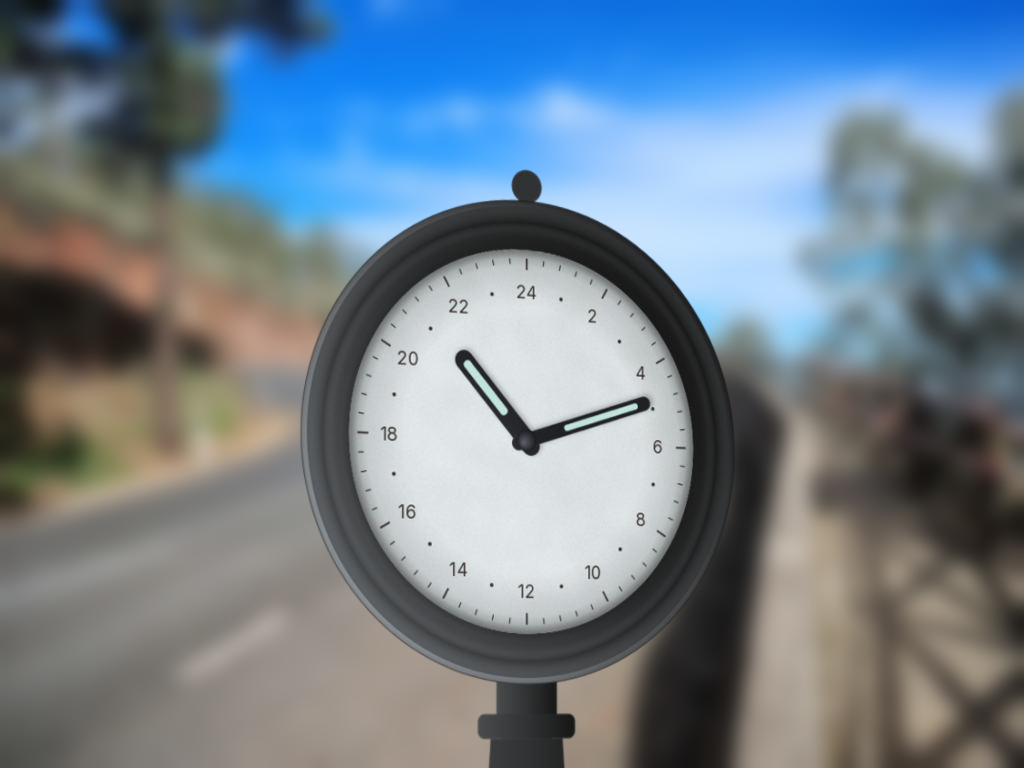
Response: 21:12
